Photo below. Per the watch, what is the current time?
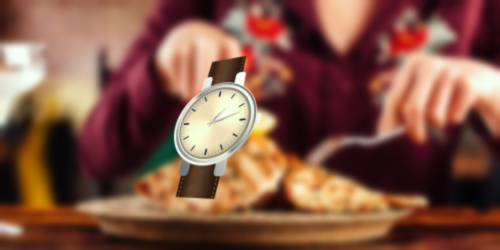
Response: 1:12
